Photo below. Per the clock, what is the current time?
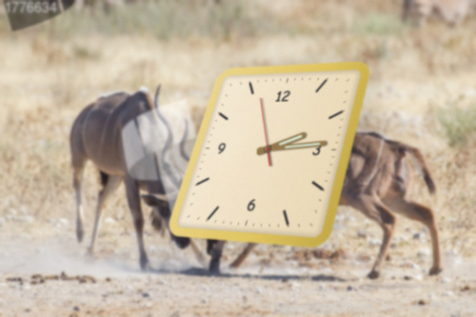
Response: 2:13:56
